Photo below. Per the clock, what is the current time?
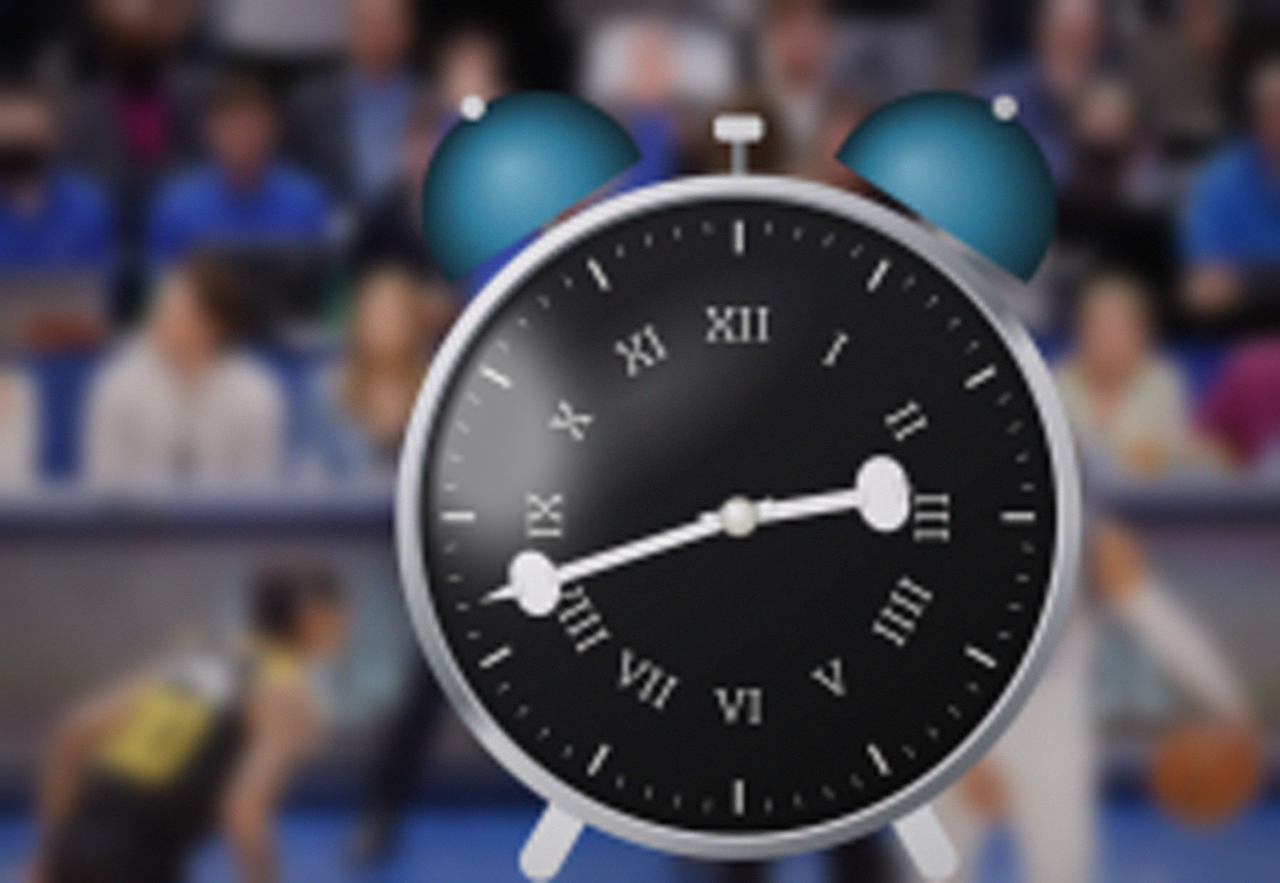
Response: 2:42
